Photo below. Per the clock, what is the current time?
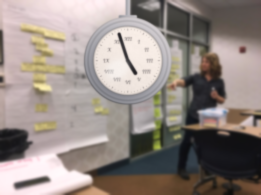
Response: 4:57
